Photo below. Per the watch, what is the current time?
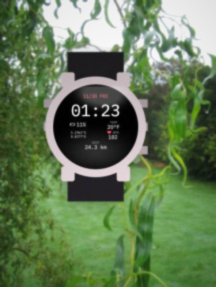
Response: 1:23
